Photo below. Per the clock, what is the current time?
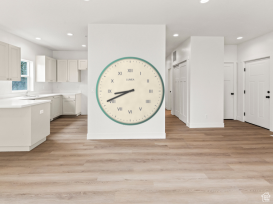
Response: 8:41
